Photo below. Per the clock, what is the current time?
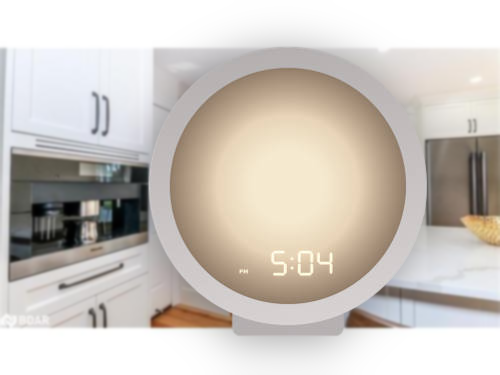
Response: 5:04
